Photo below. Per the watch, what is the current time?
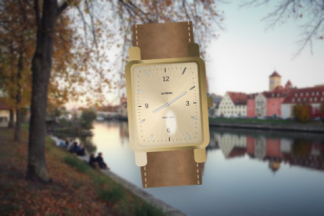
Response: 8:10
